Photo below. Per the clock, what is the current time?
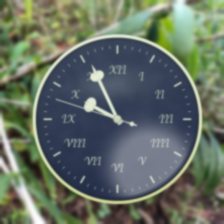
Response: 9:55:48
